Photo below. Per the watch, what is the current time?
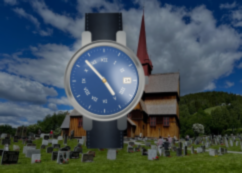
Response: 4:53
